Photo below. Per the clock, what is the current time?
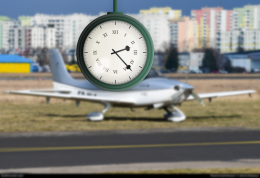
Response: 2:23
